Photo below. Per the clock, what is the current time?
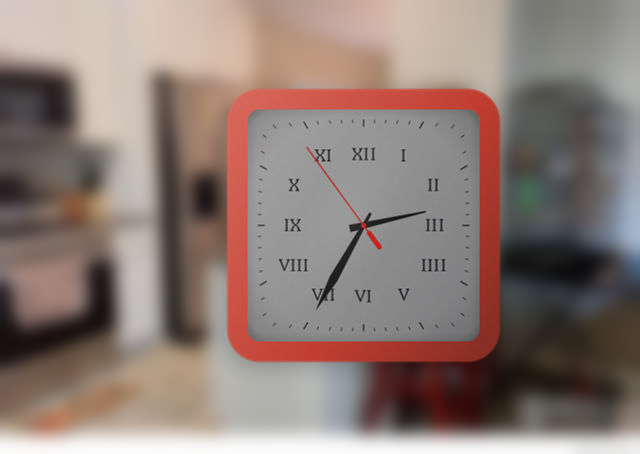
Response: 2:34:54
